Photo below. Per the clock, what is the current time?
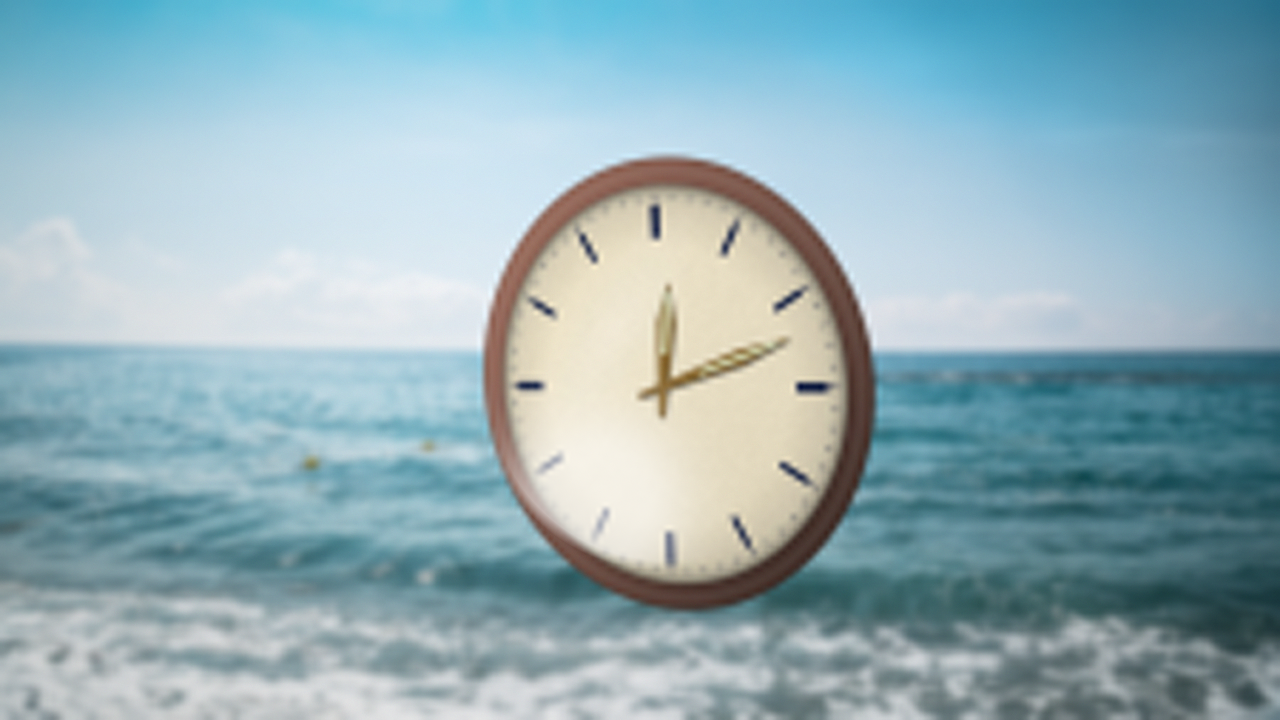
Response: 12:12
